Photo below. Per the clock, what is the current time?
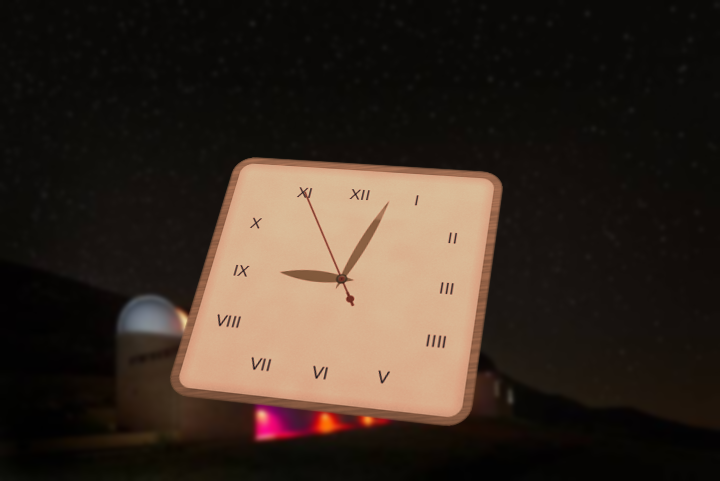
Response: 9:02:55
